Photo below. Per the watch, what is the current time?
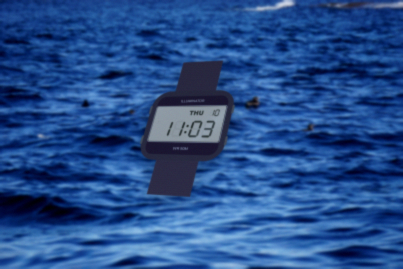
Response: 11:03
